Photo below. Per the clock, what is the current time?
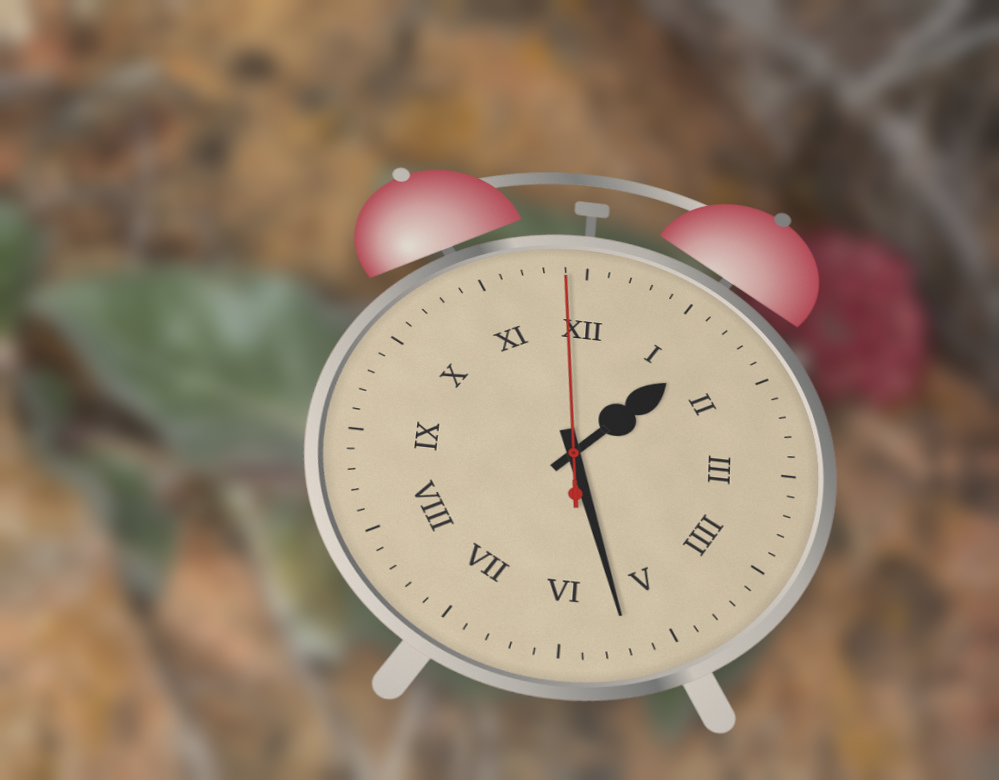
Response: 1:26:59
